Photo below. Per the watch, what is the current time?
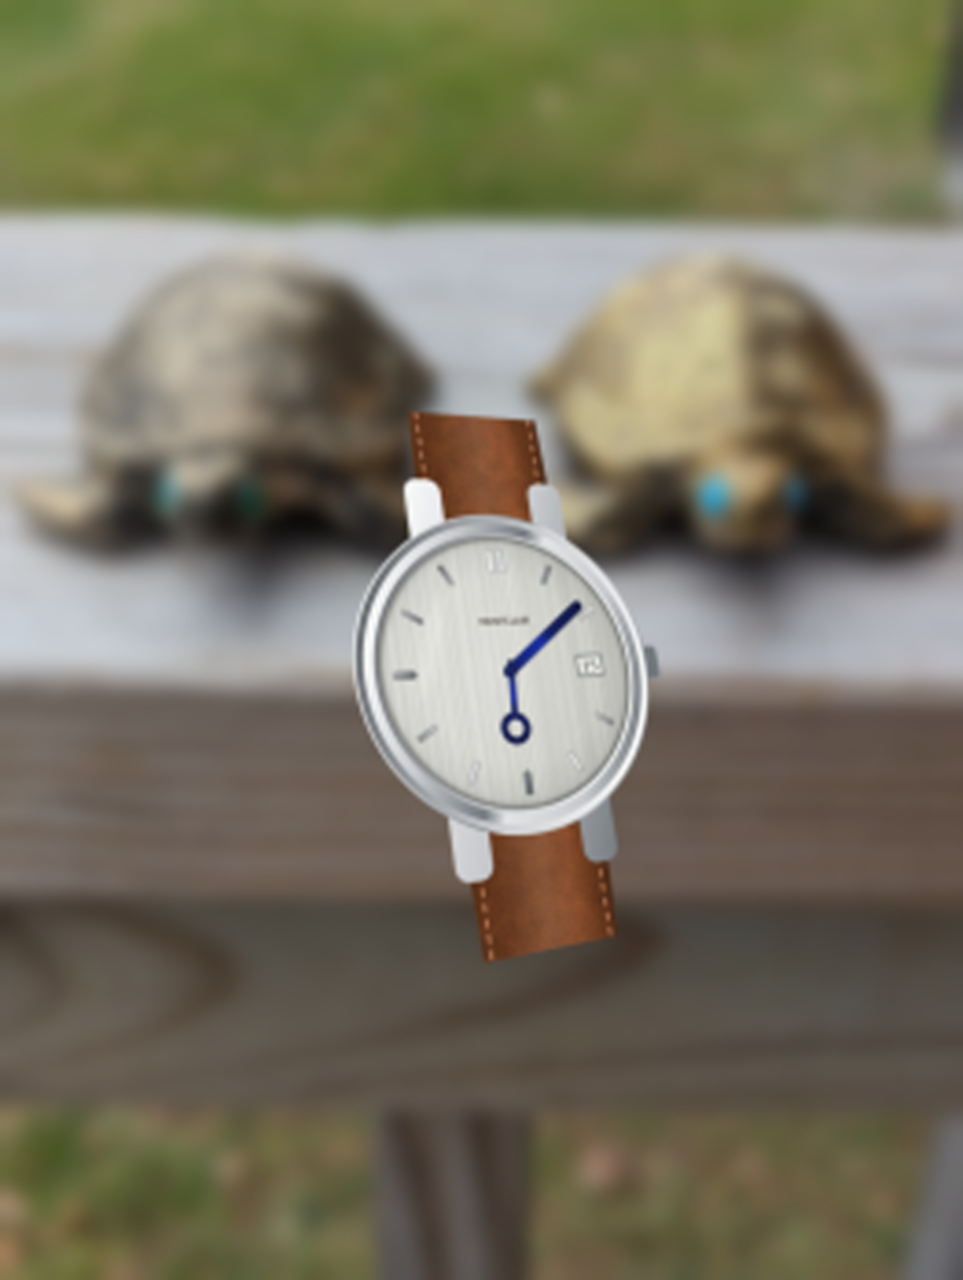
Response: 6:09
